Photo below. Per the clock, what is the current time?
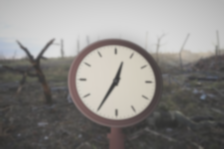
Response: 12:35
